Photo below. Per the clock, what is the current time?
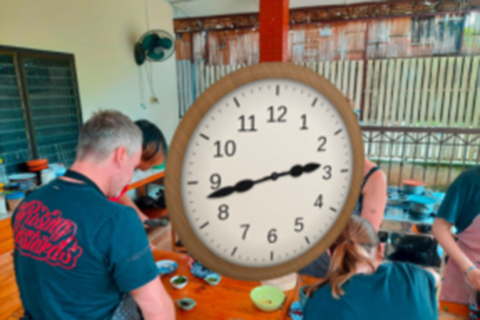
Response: 2:43
